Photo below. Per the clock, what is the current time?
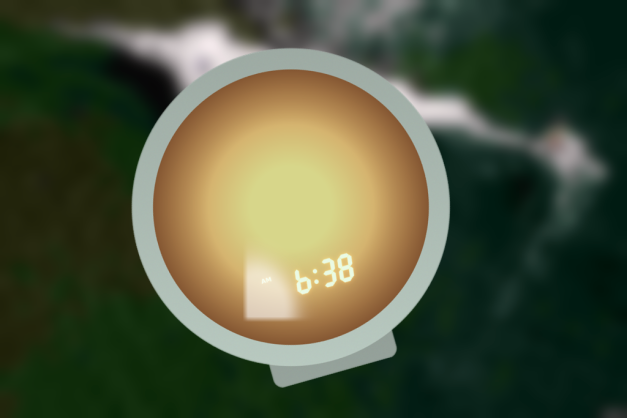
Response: 6:38
